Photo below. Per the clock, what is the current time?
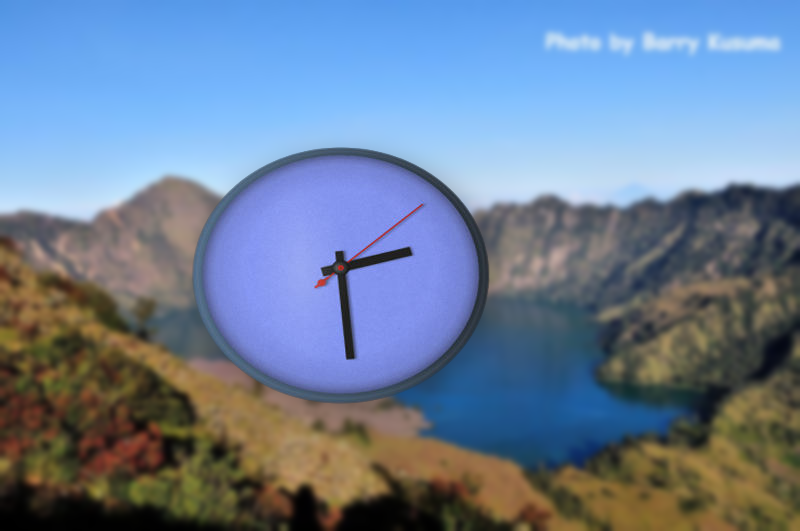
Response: 2:29:08
